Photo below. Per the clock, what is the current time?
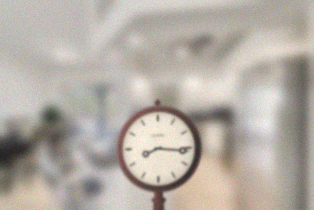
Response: 8:16
